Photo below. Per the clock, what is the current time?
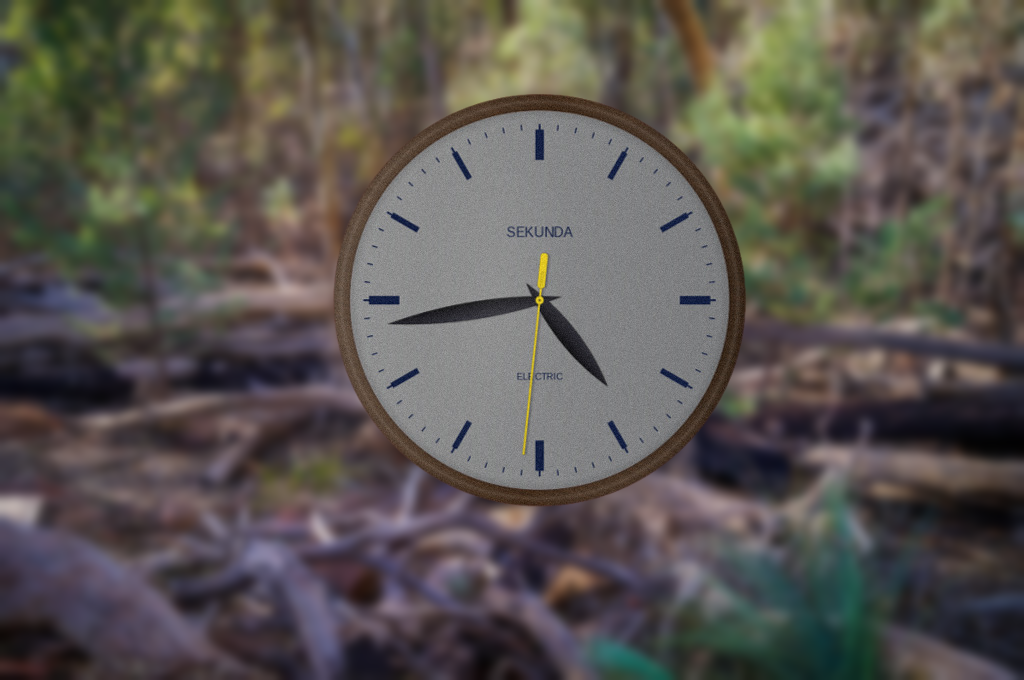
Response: 4:43:31
